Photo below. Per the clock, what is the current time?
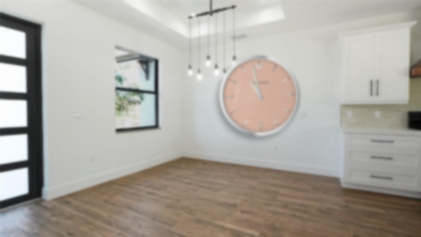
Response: 10:58
